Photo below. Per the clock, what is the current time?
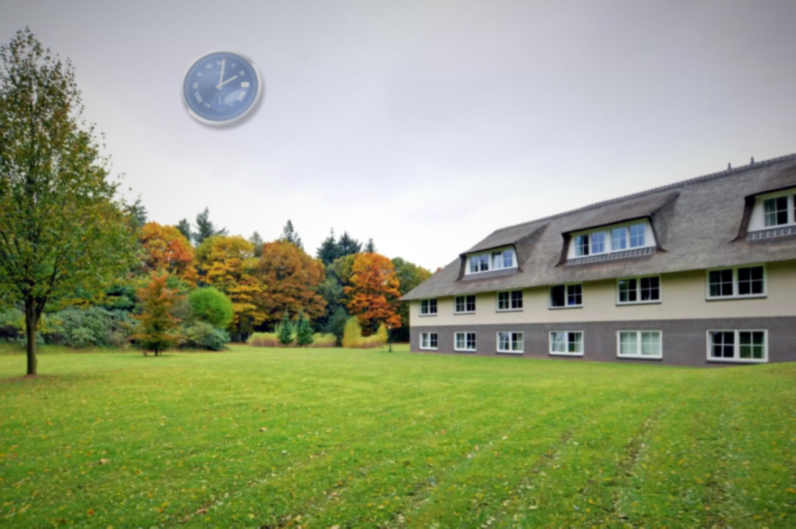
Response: 2:01
